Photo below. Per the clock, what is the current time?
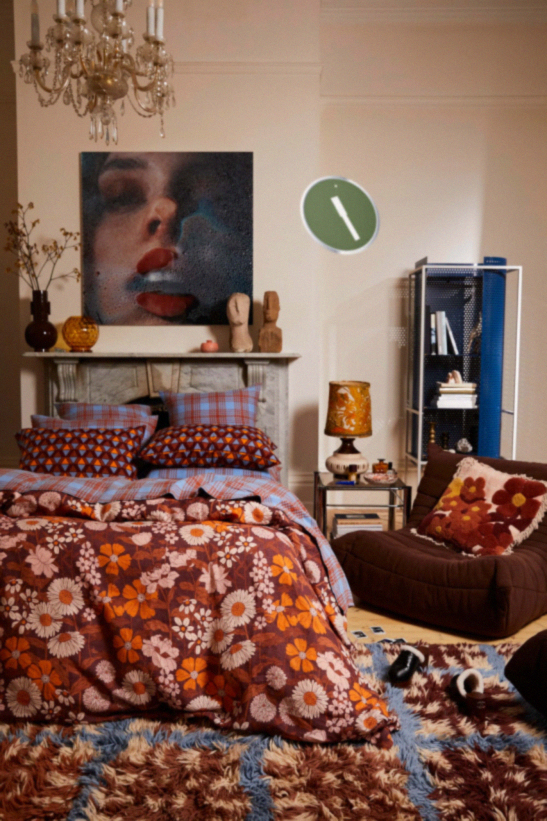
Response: 11:27
